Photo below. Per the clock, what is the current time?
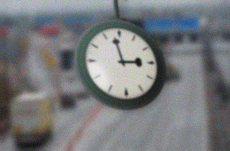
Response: 2:58
